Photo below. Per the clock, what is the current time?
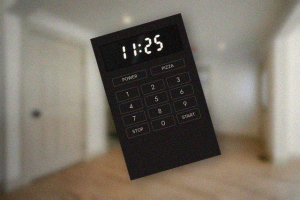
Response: 11:25
